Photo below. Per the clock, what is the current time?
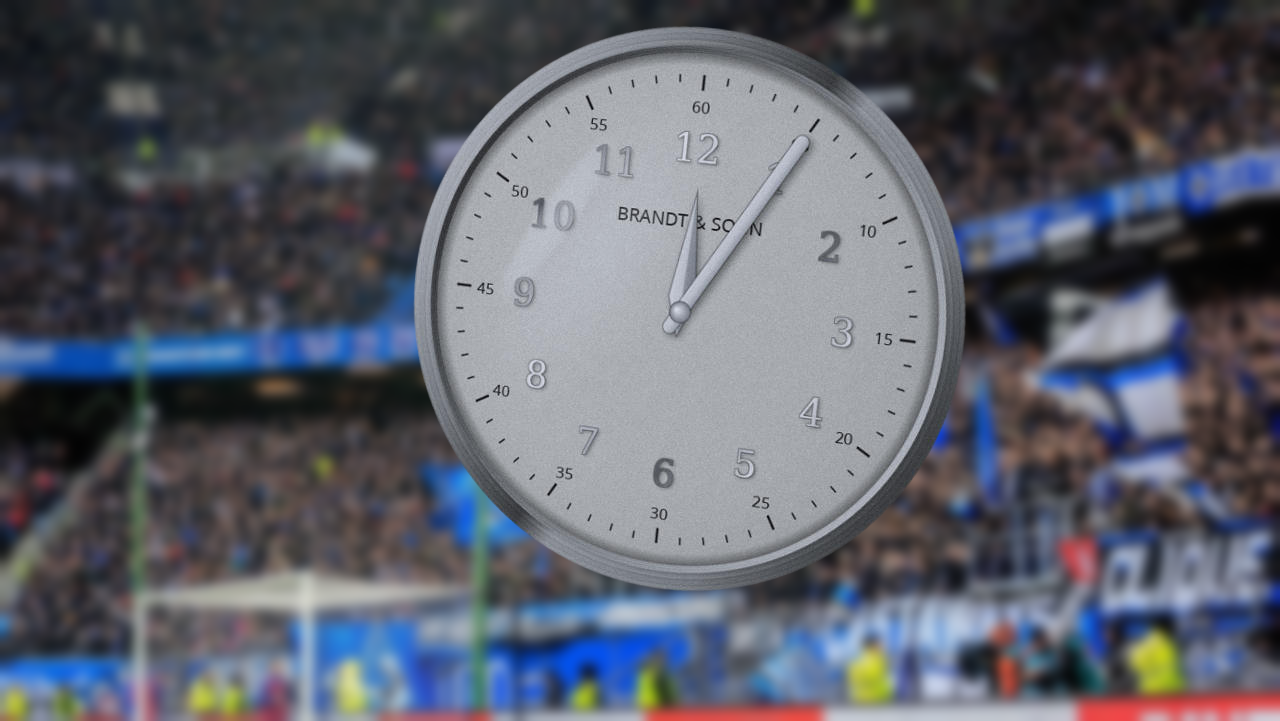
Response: 12:05
